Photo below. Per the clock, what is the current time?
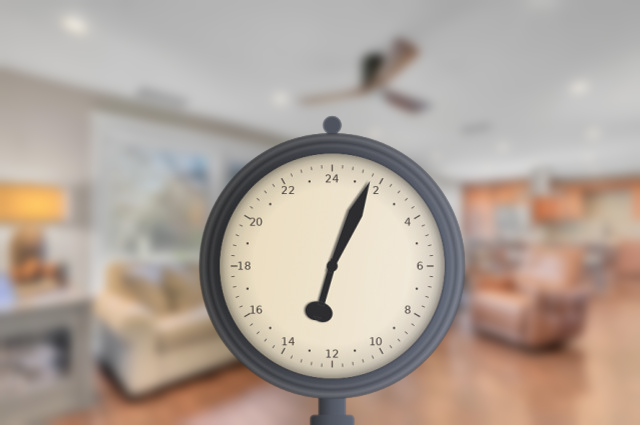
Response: 13:04
